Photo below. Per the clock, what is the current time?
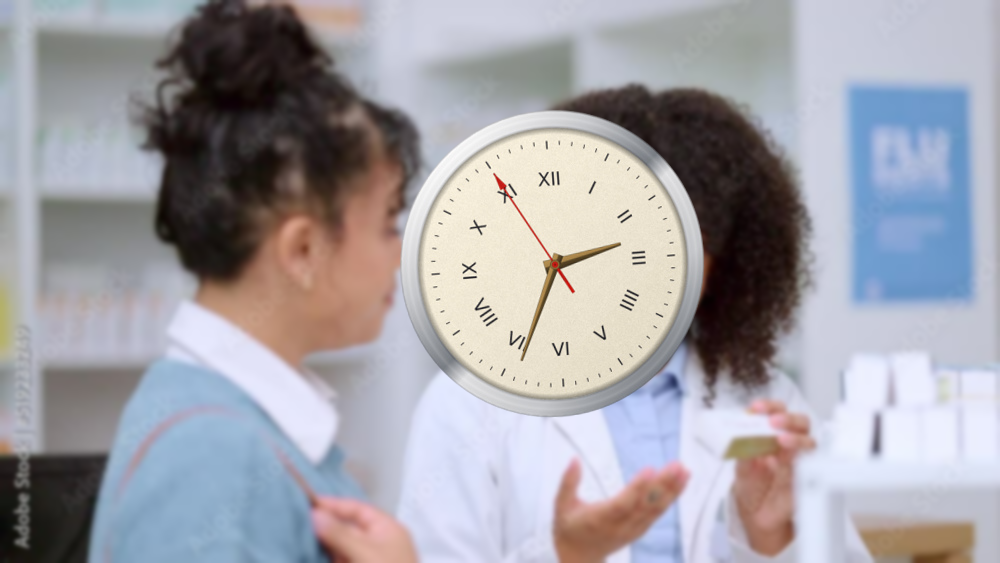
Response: 2:33:55
